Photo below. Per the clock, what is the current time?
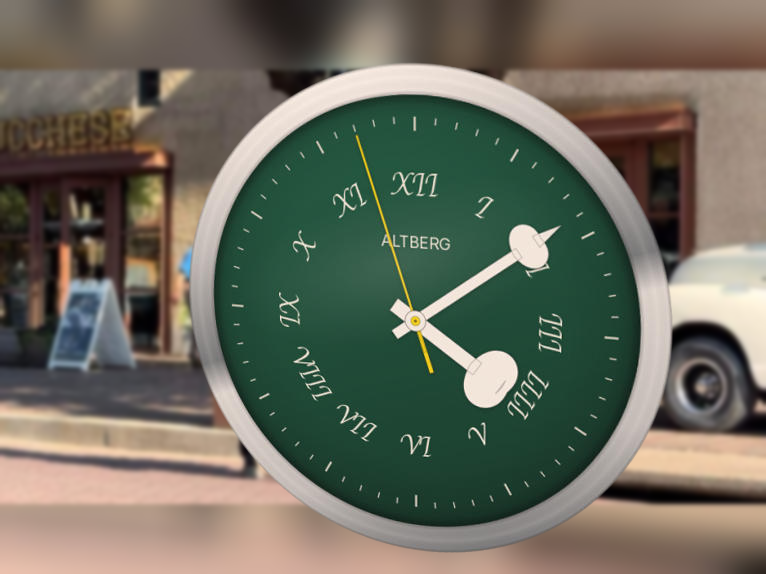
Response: 4:08:57
